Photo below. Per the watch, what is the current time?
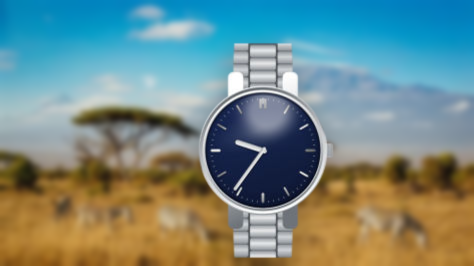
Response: 9:36
